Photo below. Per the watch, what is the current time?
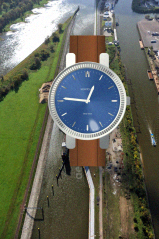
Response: 12:46
